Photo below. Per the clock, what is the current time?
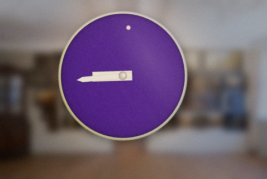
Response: 8:43
